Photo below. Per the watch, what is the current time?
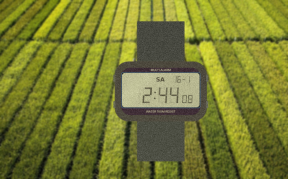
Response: 2:44:08
